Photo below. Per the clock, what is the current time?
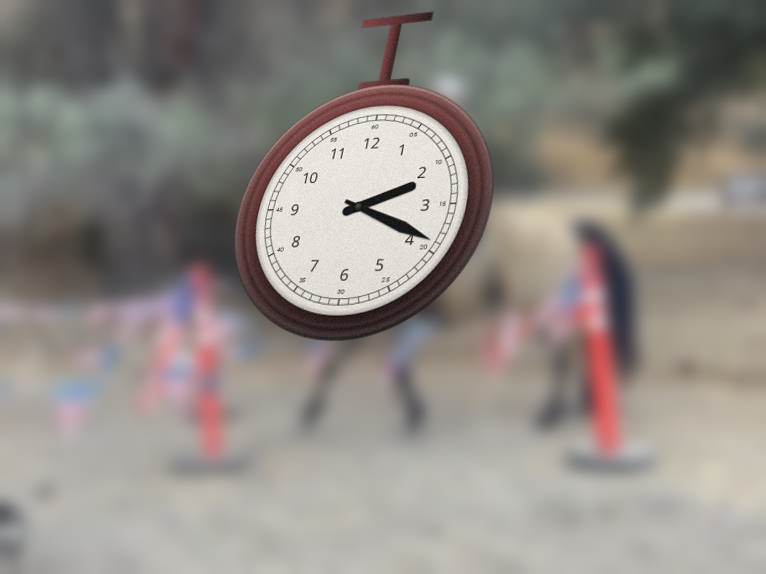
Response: 2:19
